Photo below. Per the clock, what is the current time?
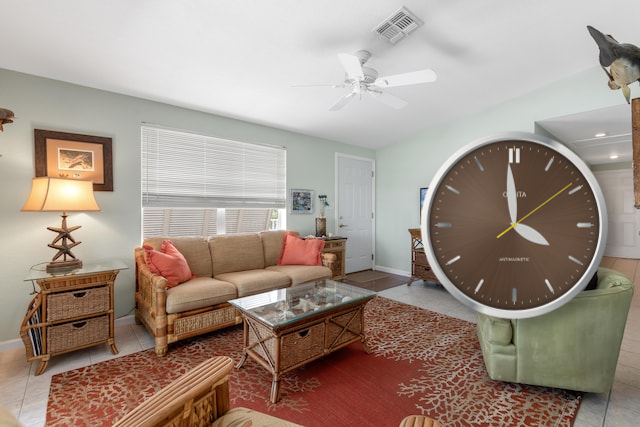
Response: 3:59:09
